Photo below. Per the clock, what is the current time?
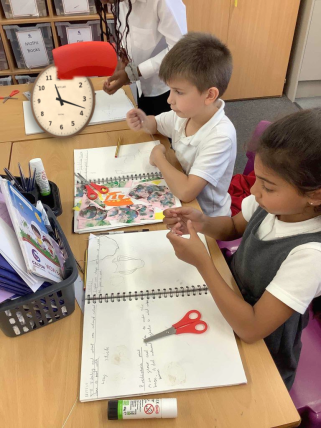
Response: 11:18
